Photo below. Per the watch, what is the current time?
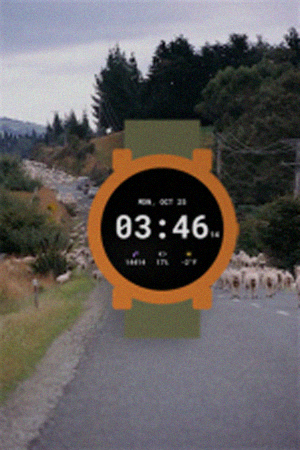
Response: 3:46
